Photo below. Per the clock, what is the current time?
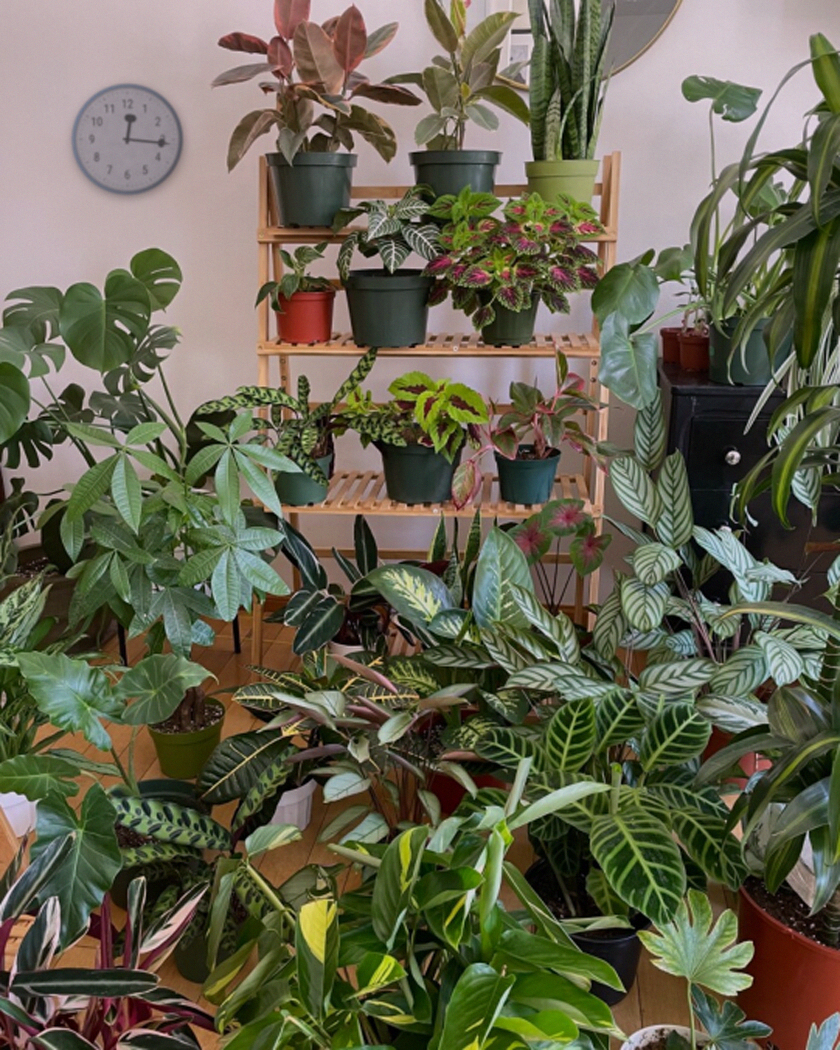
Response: 12:16
